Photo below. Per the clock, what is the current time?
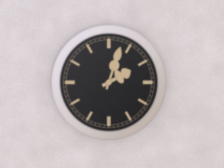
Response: 2:03
